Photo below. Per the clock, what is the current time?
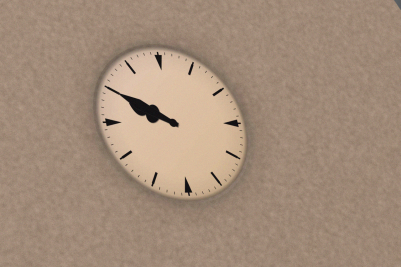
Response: 9:50
